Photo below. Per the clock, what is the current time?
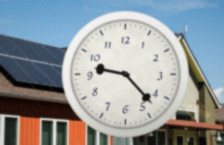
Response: 9:23
